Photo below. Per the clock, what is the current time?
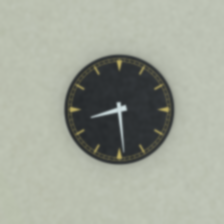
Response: 8:29
